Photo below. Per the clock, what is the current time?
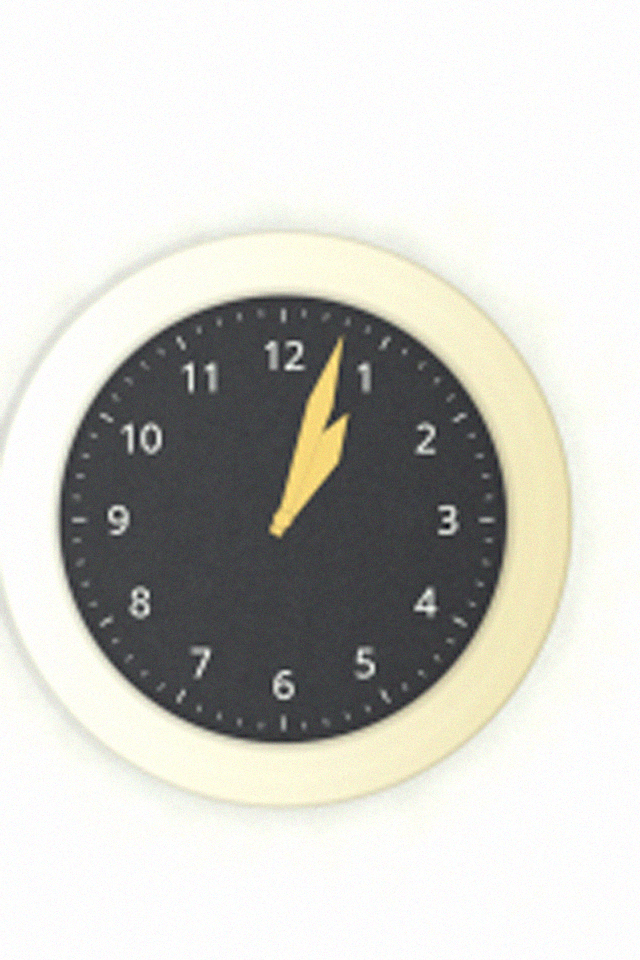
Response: 1:03
